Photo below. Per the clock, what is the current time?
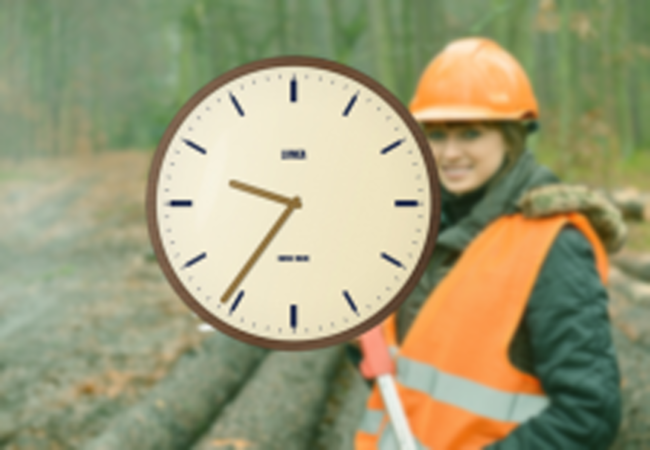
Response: 9:36
